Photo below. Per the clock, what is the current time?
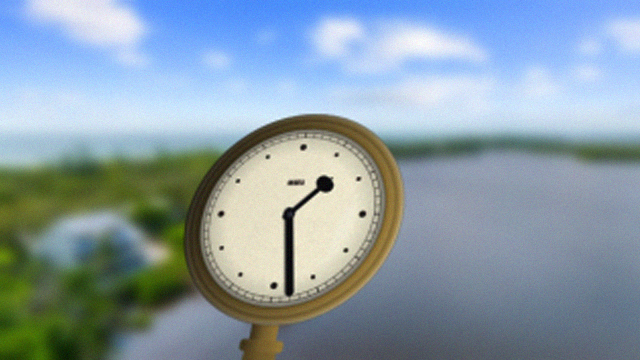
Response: 1:28
